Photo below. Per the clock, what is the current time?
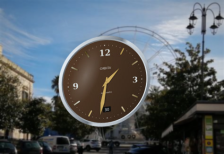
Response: 1:32
